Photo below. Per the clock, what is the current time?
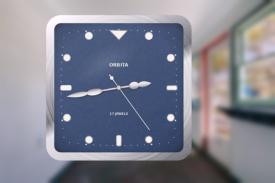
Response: 2:43:24
